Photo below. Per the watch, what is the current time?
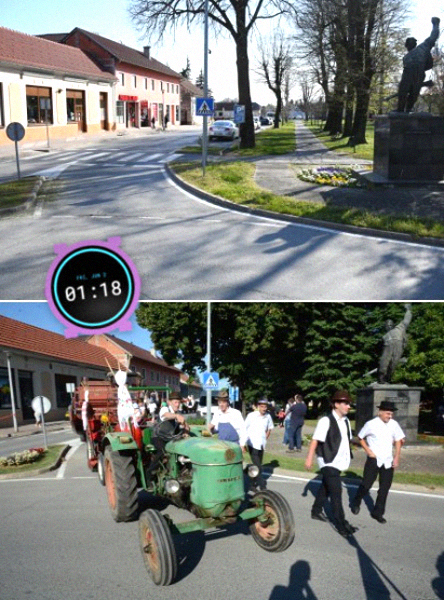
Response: 1:18
